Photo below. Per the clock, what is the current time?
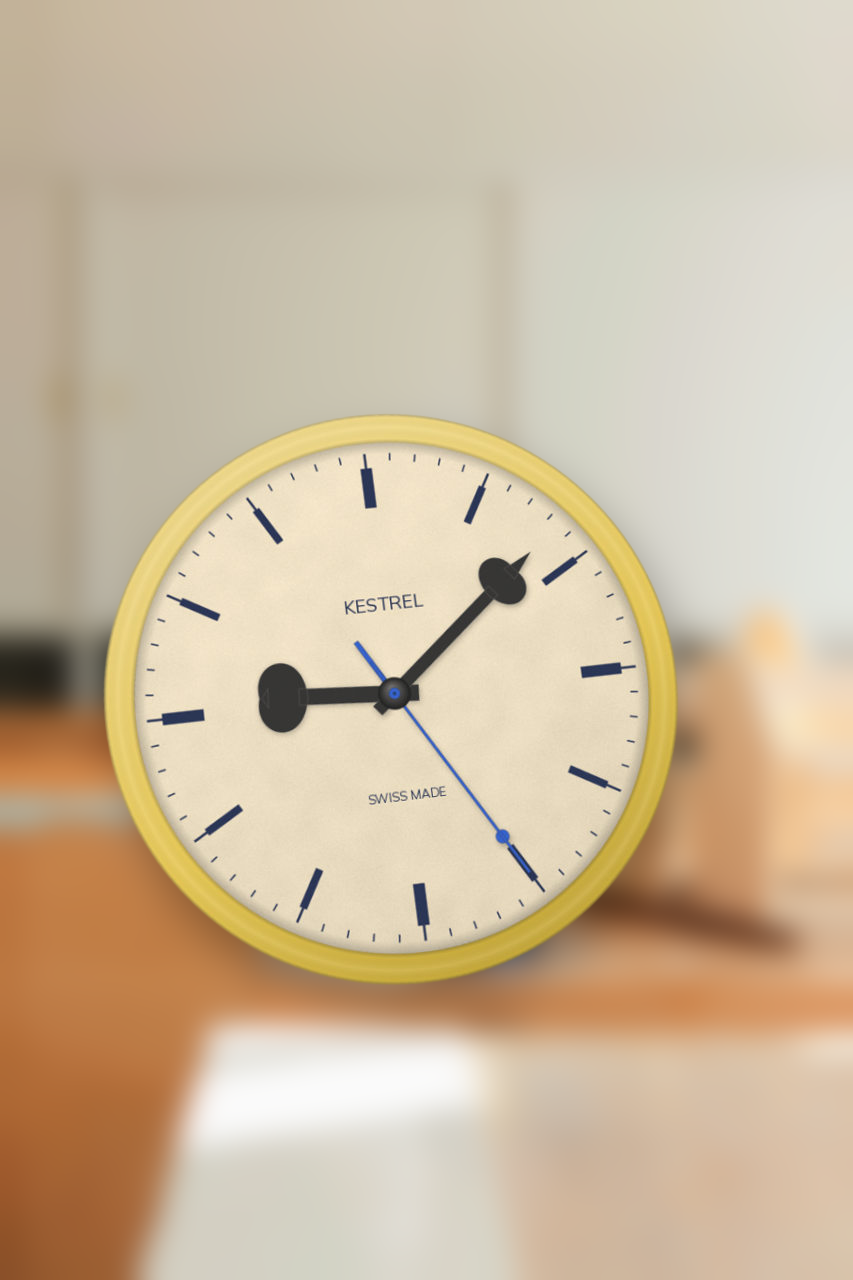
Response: 9:08:25
